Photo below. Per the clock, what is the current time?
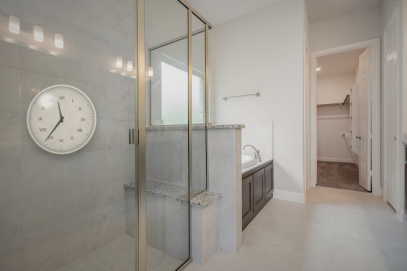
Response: 11:36
